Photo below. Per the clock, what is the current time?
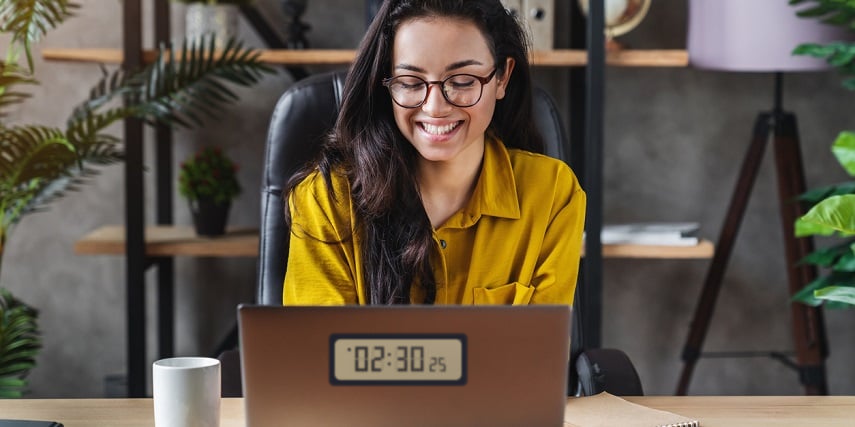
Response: 2:30:25
